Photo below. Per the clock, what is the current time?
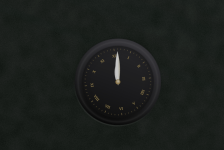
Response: 12:01
